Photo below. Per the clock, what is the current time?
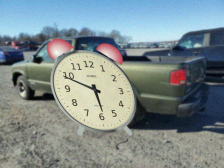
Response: 5:49
